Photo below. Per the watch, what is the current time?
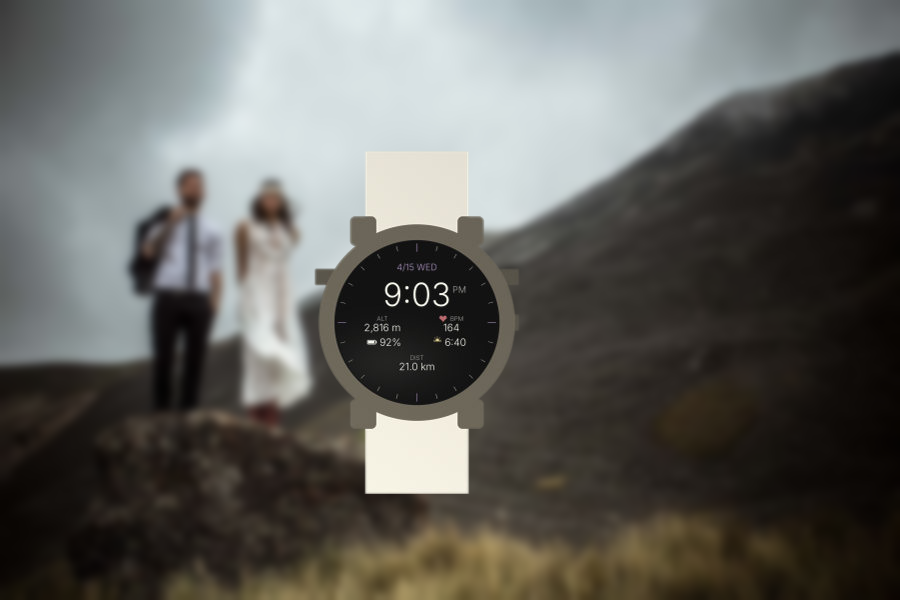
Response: 9:03
